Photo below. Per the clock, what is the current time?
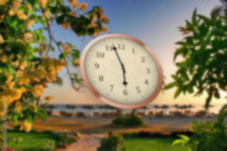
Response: 5:57
